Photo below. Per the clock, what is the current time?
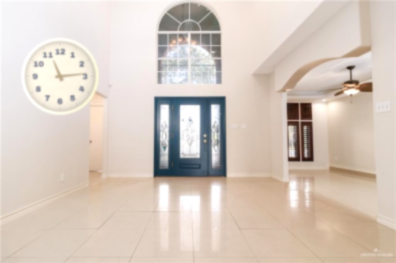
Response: 11:14
